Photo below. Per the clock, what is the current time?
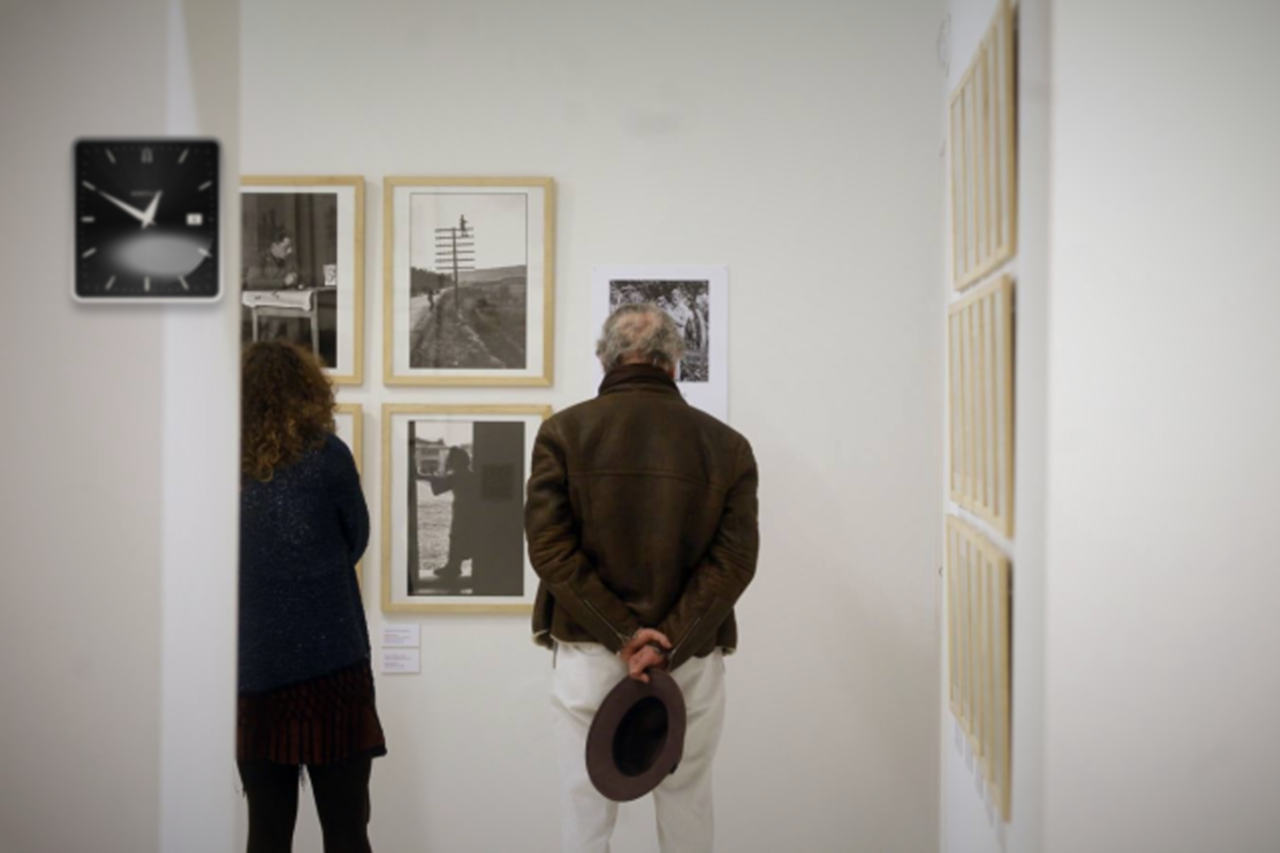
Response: 12:50
